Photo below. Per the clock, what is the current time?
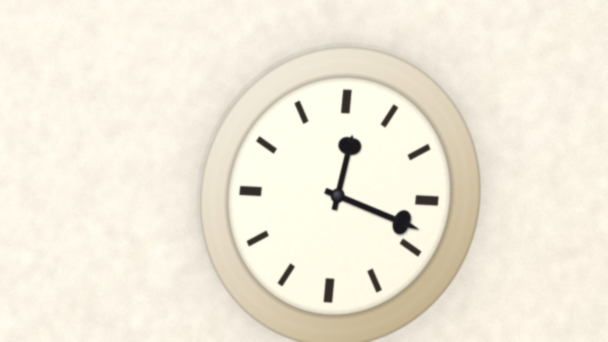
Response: 12:18
